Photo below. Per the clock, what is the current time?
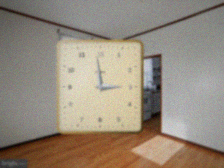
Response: 2:59
